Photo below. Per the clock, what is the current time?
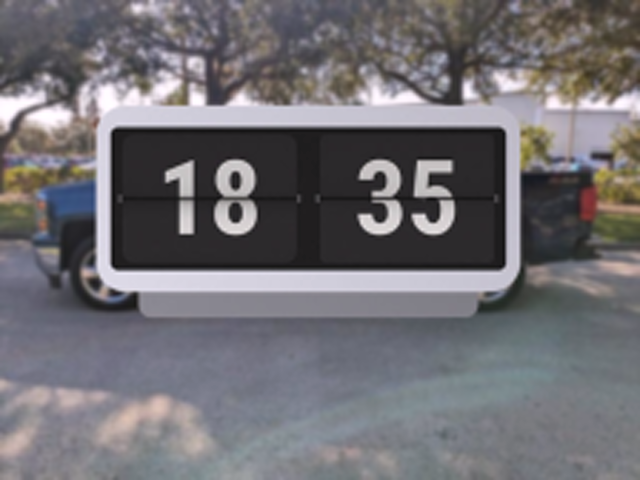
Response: 18:35
